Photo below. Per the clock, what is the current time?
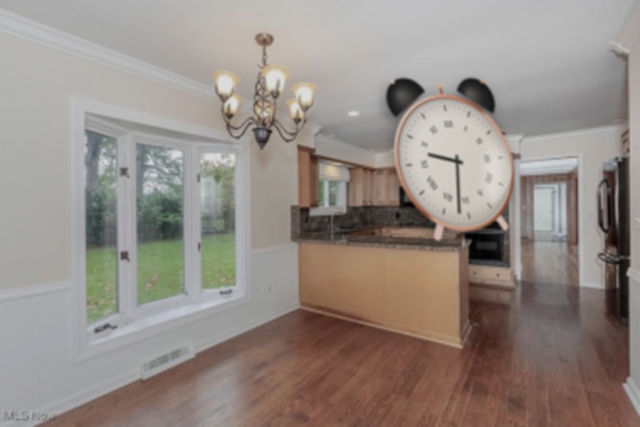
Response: 9:32
